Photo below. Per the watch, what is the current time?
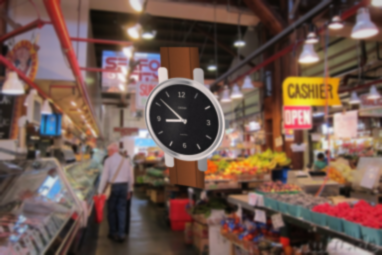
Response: 8:52
